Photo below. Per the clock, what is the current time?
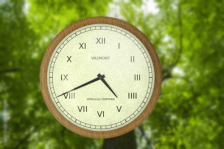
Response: 4:41
